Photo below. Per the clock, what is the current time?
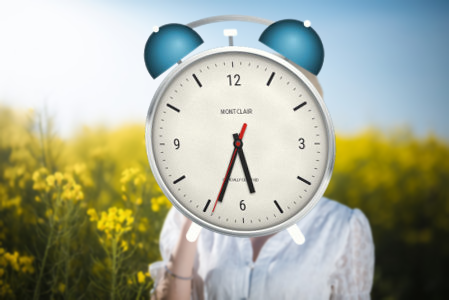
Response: 5:33:34
